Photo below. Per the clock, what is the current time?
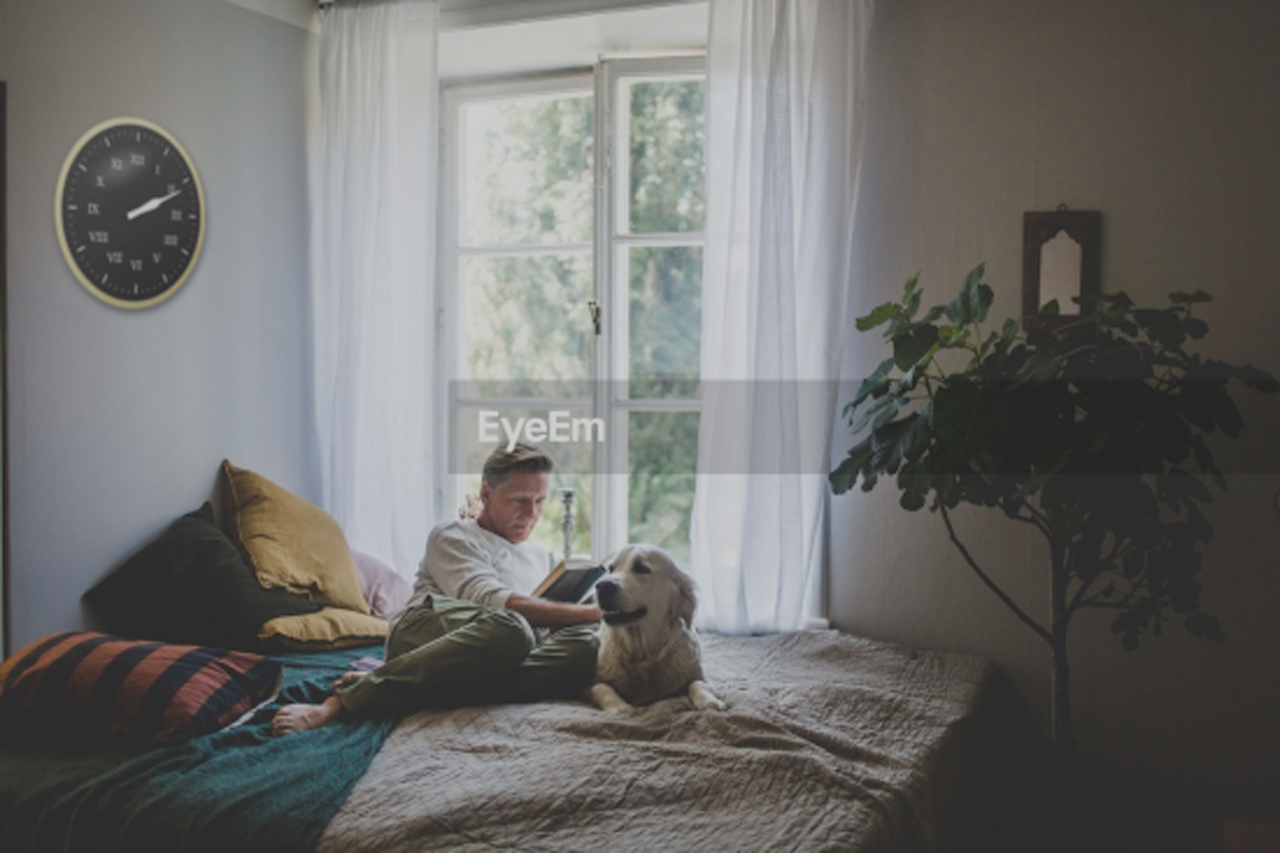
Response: 2:11
